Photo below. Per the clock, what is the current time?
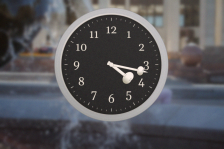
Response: 4:17
